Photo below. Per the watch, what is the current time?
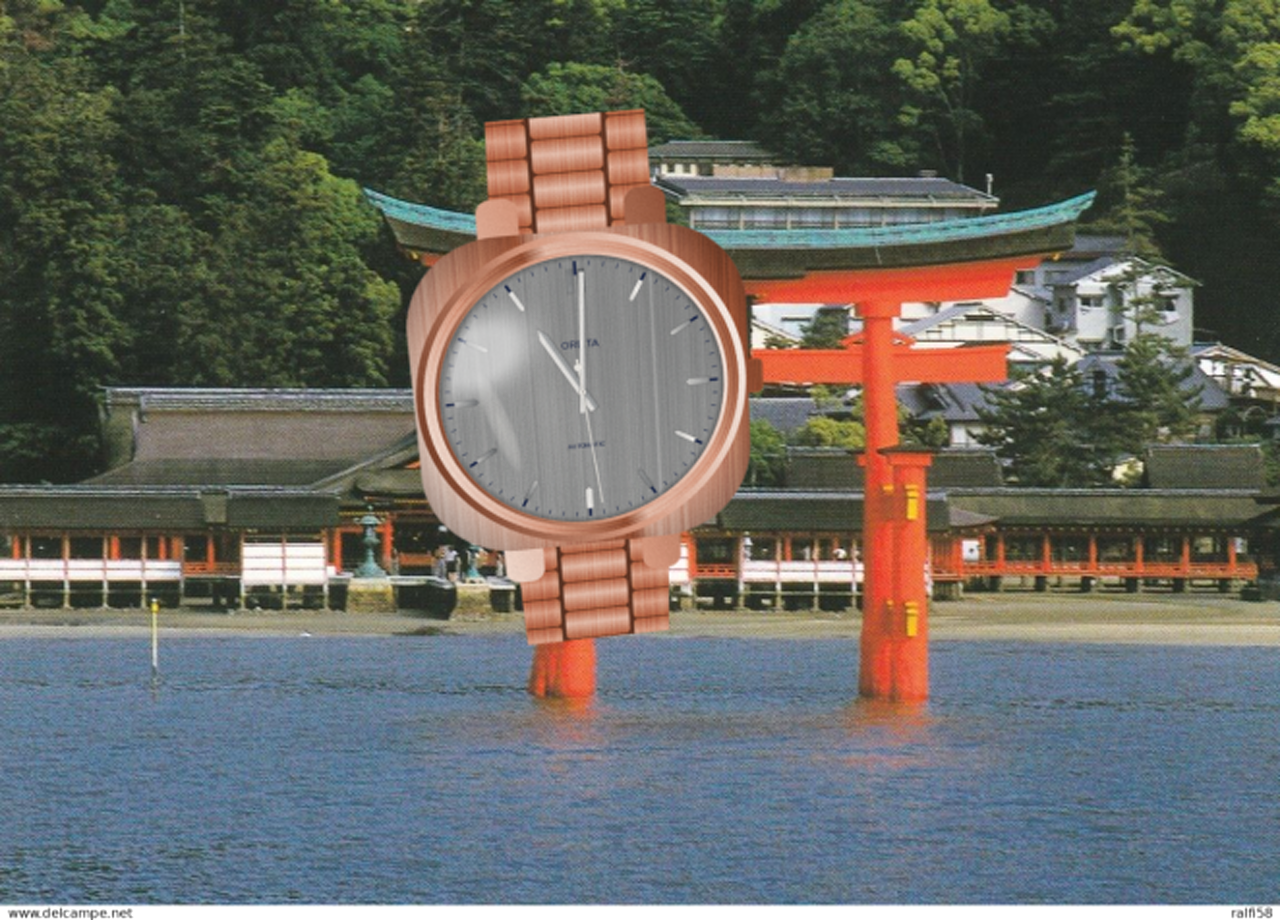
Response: 11:00:29
